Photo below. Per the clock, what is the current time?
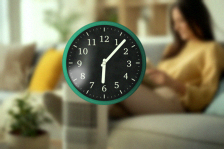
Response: 6:07
